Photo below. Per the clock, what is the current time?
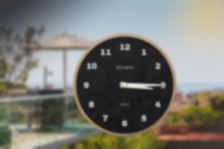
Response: 3:15
